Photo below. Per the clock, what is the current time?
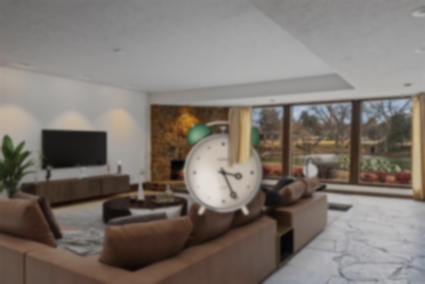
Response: 3:26
